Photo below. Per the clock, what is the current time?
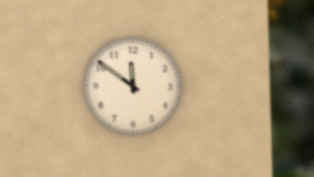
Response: 11:51
